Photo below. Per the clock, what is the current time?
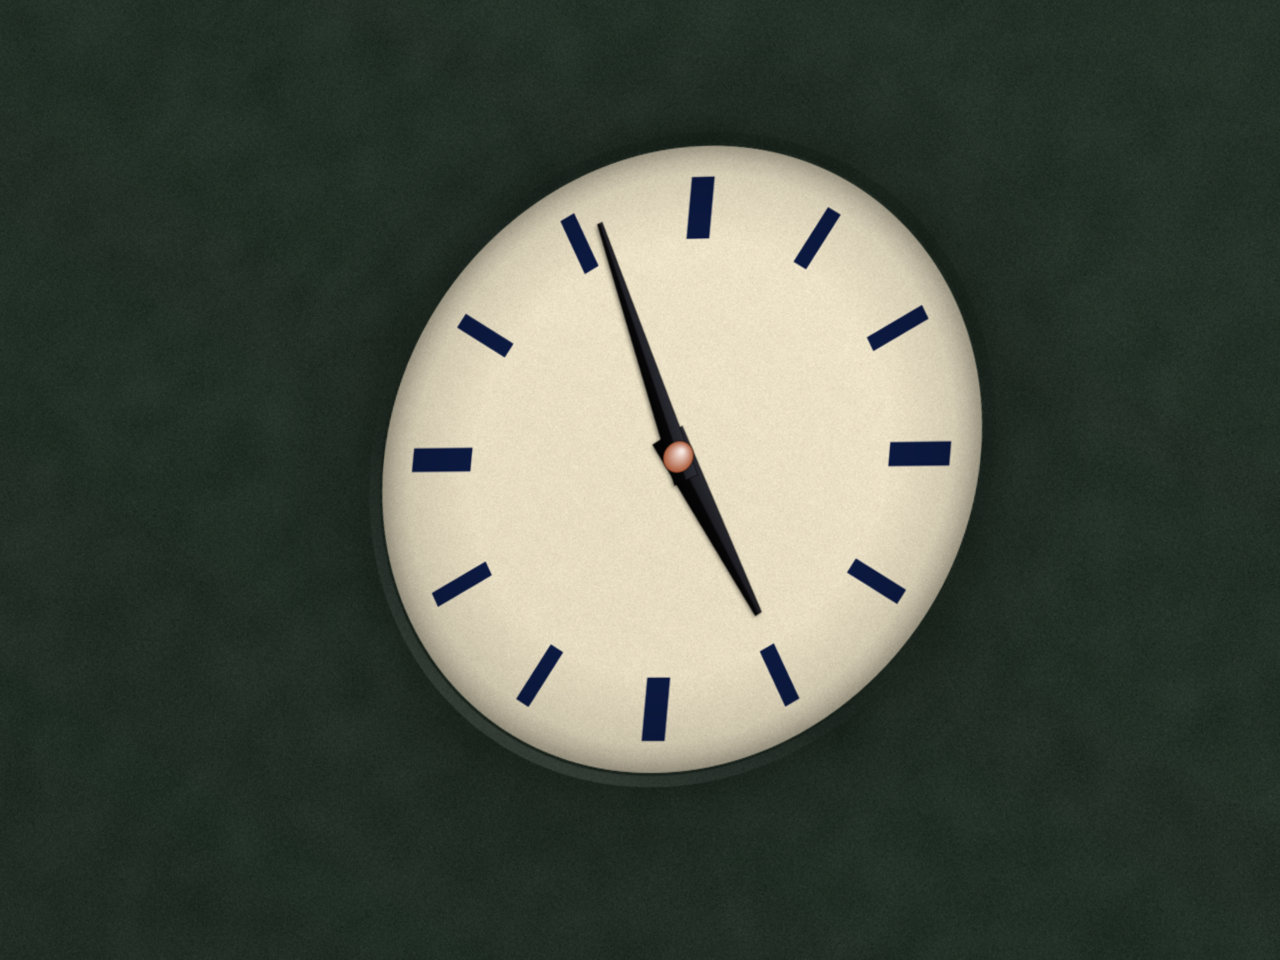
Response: 4:56
